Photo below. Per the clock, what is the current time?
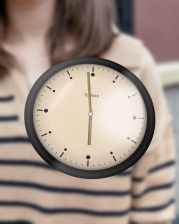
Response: 5:59
